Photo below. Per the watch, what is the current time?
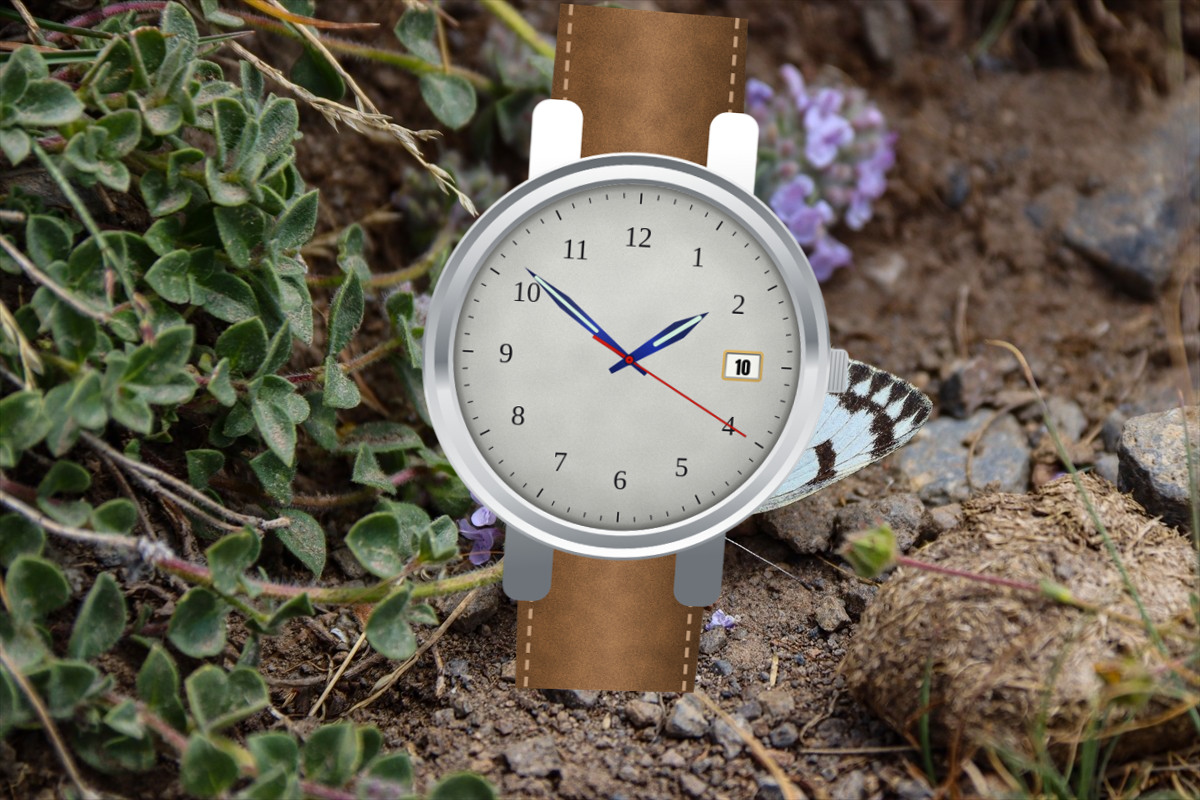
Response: 1:51:20
